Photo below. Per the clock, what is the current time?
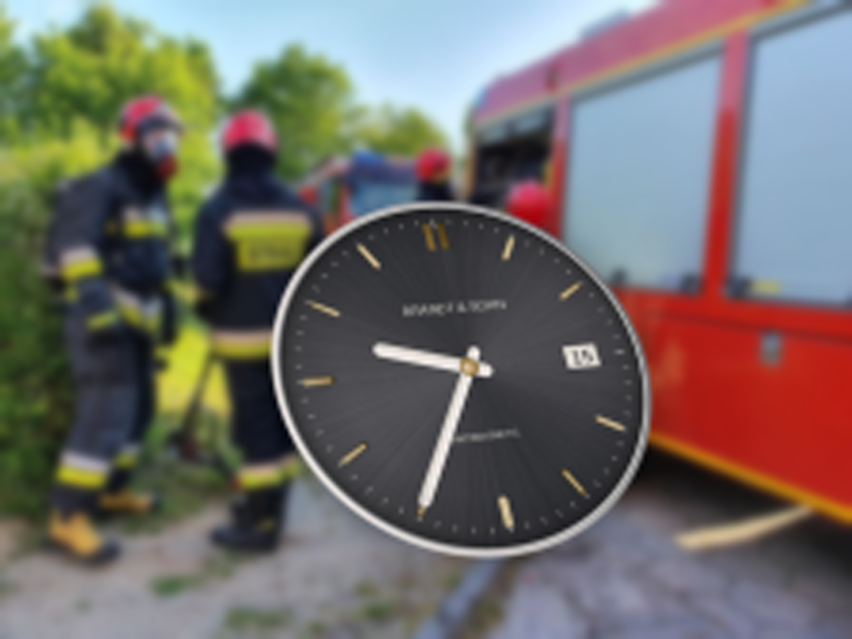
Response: 9:35
